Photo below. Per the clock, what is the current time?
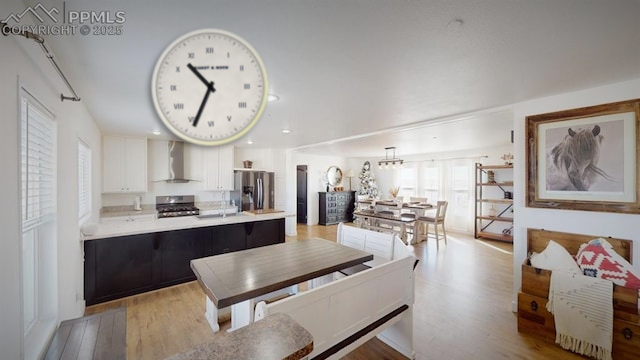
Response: 10:34
